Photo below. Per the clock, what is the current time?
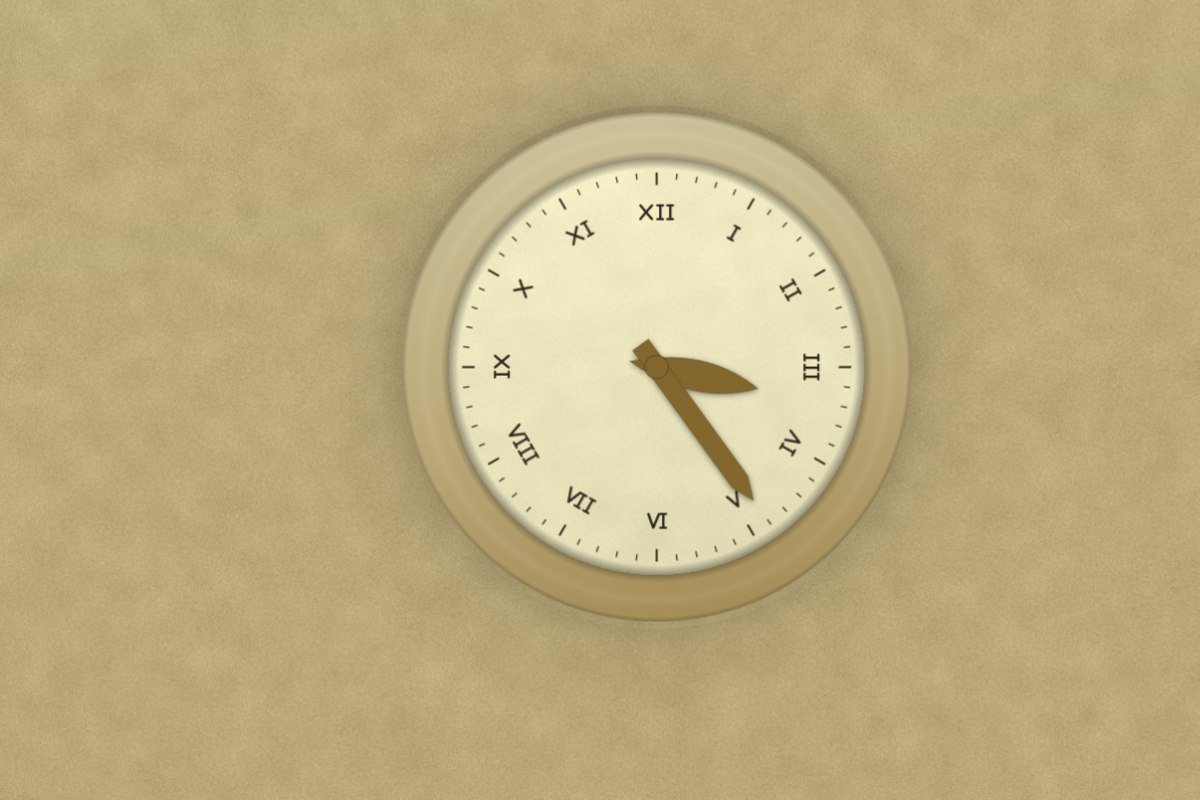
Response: 3:24
